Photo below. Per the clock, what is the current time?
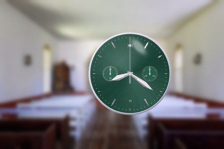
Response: 8:21
